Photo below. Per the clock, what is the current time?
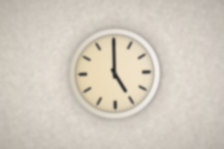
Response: 5:00
